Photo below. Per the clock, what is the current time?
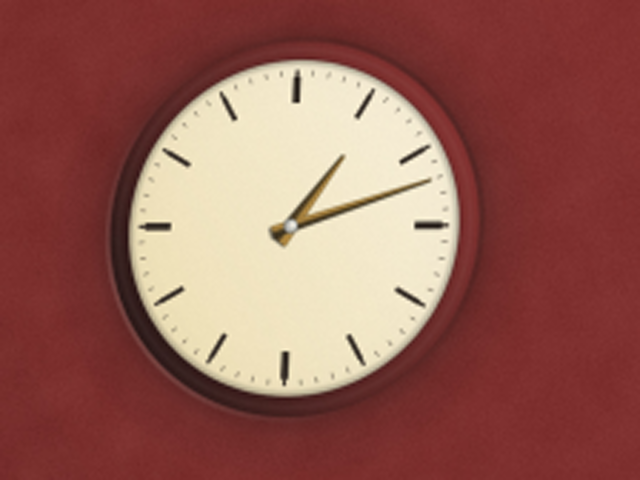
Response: 1:12
